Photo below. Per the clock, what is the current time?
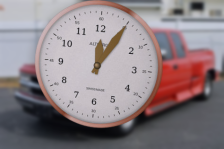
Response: 12:05
